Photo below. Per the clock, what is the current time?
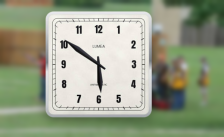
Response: 5:51
